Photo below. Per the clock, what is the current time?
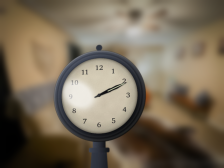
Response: 2:11
